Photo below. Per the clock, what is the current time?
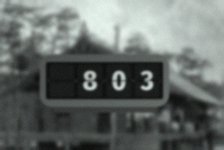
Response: 8:03
